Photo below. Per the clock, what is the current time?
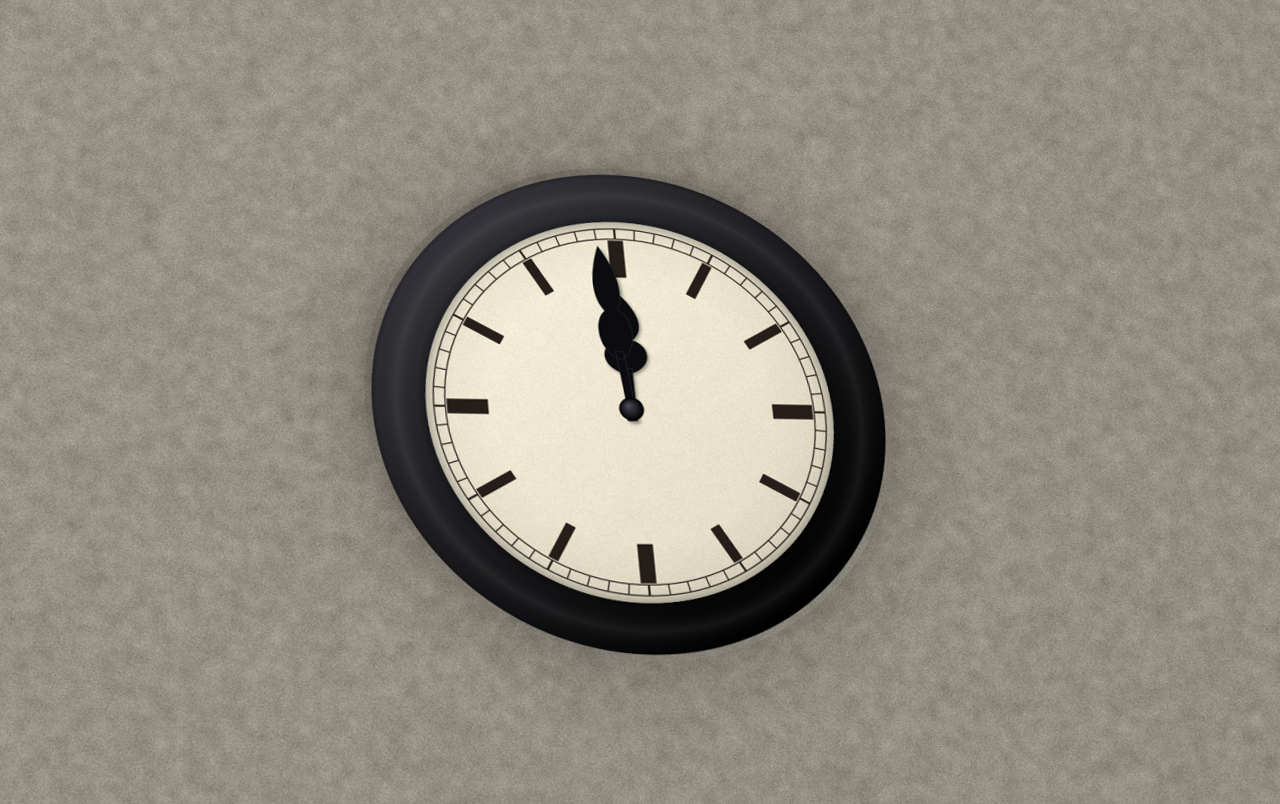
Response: 11:59
